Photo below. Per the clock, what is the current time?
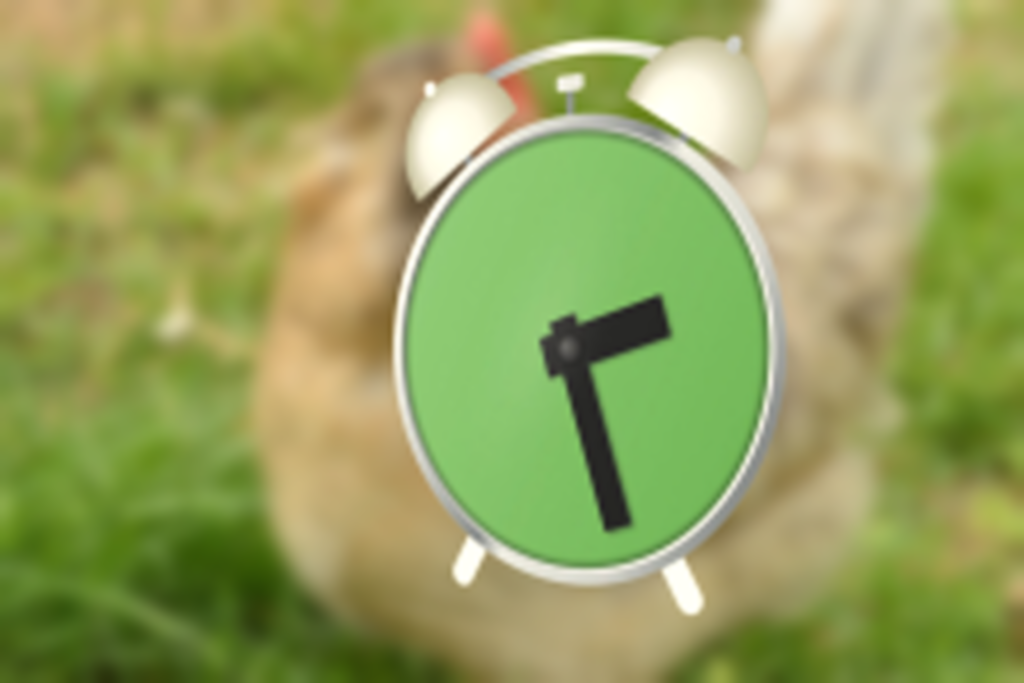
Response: 2:27
